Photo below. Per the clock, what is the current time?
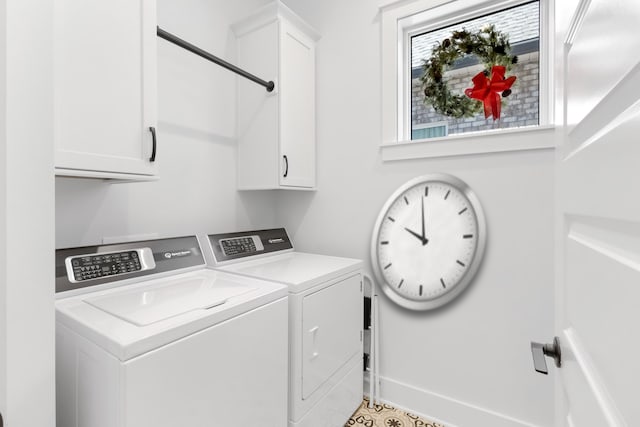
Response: 9:59
